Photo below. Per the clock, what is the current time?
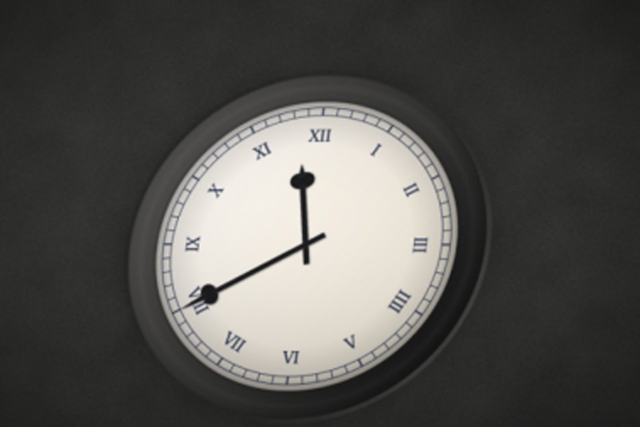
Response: 11:40
